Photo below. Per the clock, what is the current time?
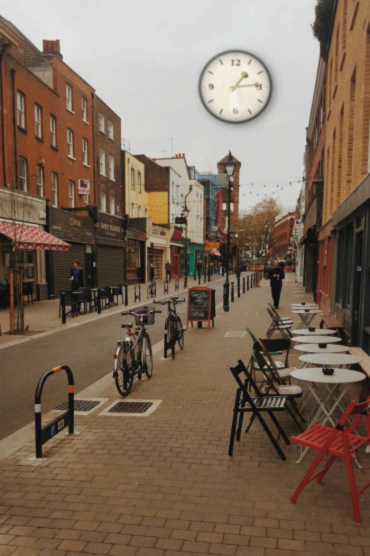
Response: 1:14
